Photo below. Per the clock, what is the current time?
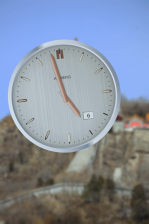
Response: 4:58
